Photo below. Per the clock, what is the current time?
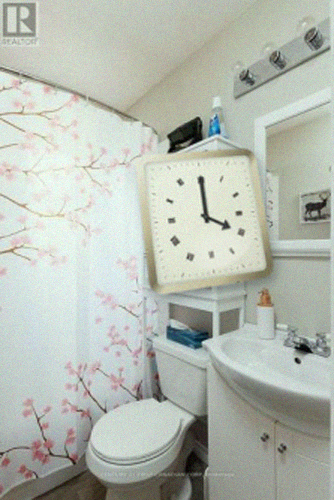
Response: 4:00
